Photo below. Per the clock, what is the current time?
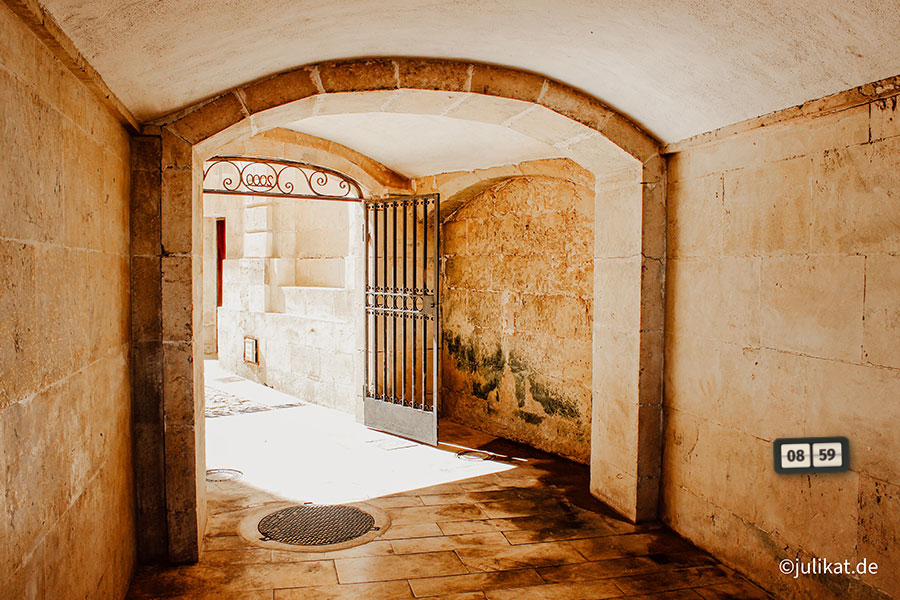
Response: 8:59
